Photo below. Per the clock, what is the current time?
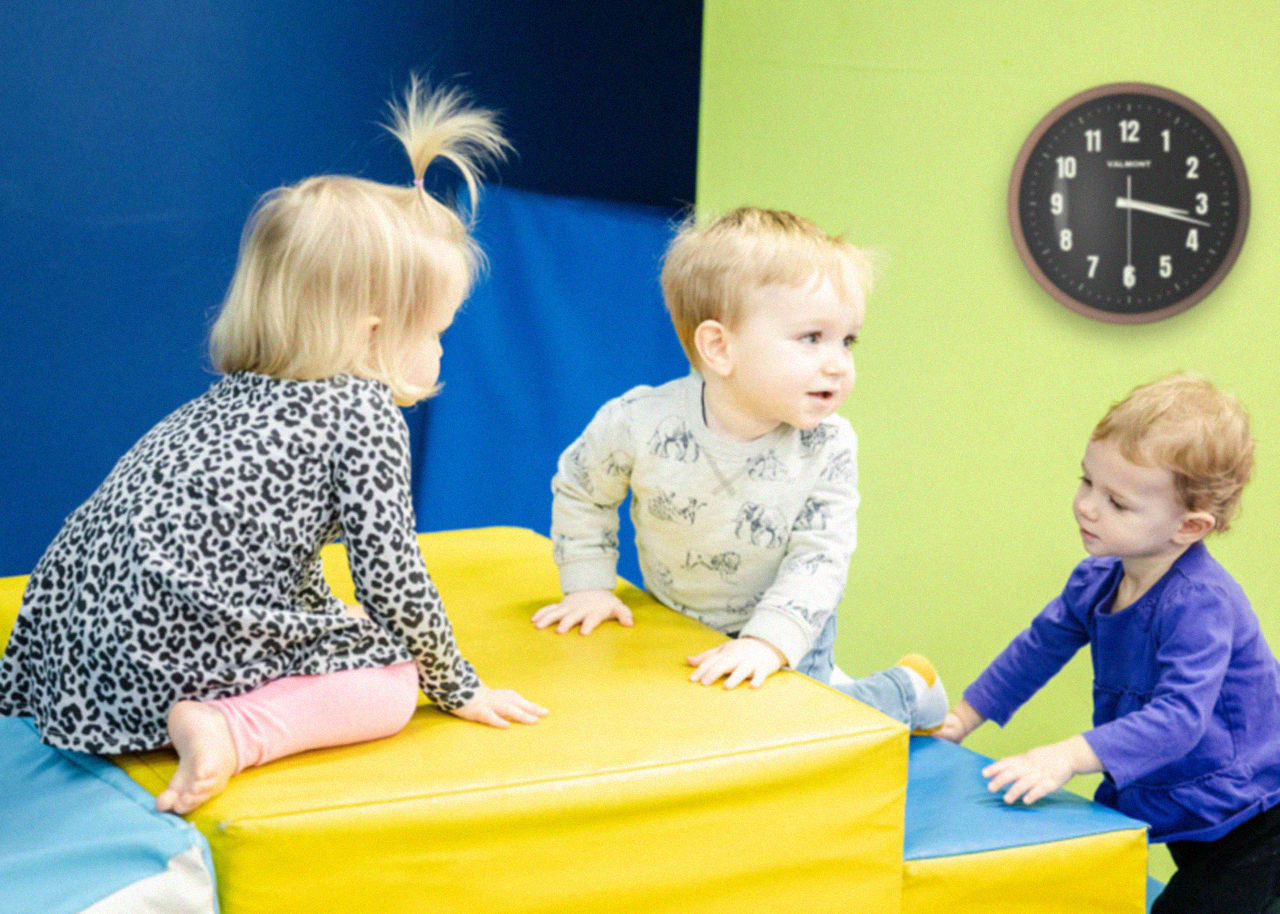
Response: 3:17:30
